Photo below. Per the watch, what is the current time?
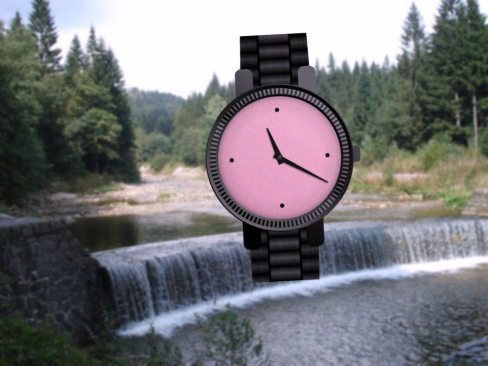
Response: 11:20
